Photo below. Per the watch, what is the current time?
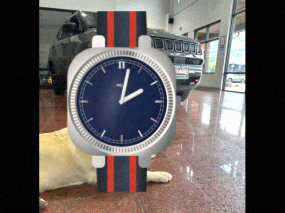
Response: 2:02
